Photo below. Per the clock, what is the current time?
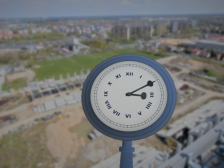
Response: 3:10
